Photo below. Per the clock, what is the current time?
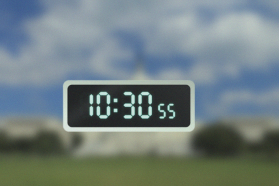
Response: 10:30:55
